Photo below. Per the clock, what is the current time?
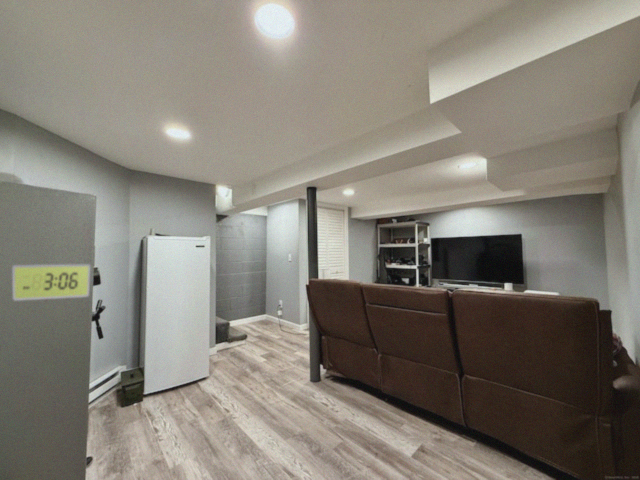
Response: 3:06
